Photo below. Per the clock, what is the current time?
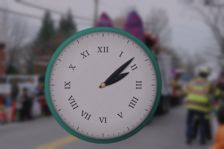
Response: 2:08
